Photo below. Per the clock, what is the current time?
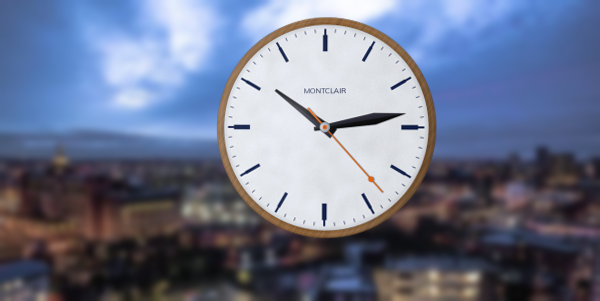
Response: 10:13:23
